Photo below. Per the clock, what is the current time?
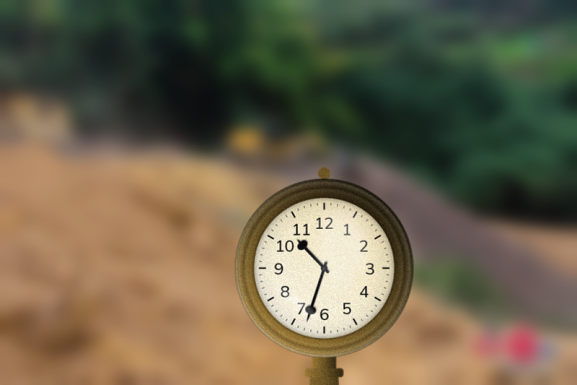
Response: 10:33
